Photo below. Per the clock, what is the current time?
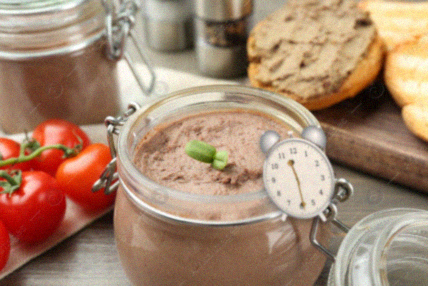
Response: 11:29
